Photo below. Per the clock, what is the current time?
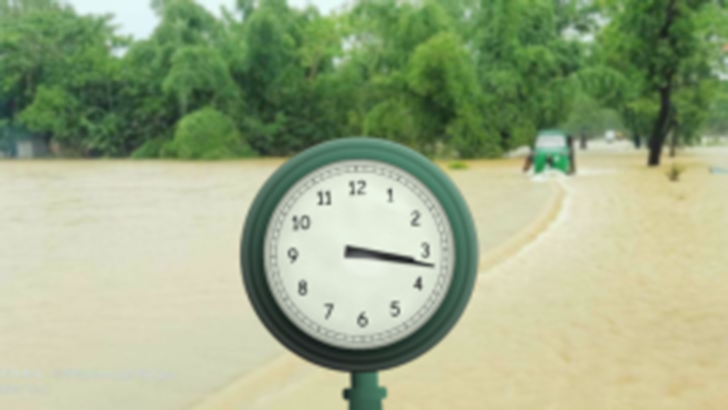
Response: 3:17
